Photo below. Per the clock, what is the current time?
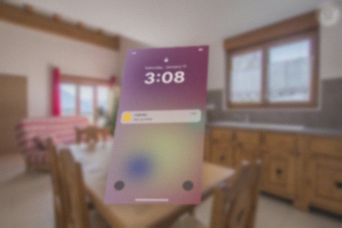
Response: 3:08
